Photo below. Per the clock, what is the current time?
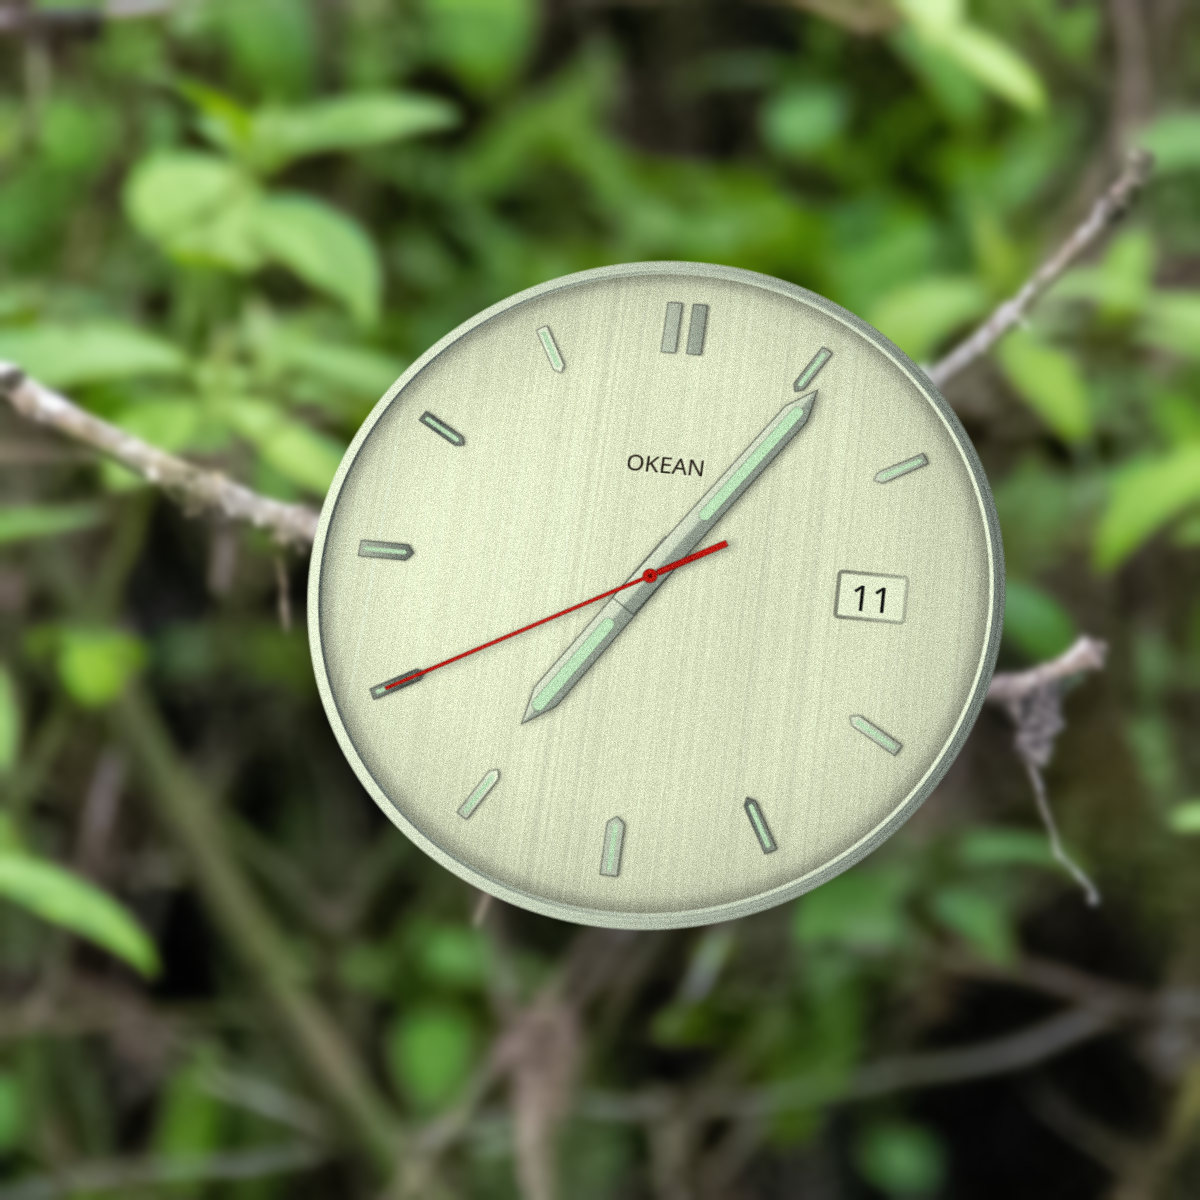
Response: 7:05:40
